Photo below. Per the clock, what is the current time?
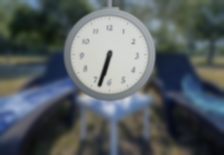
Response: 6:33
